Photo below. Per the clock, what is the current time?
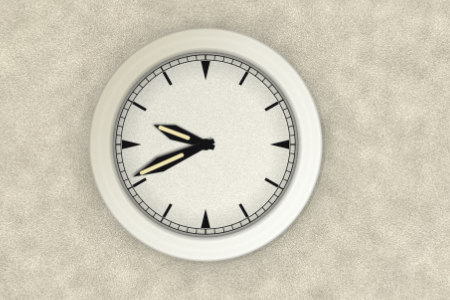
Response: 9:41
